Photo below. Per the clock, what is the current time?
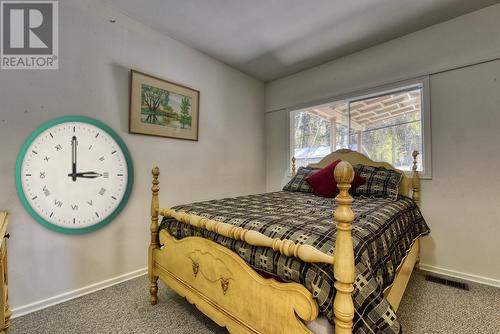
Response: 3:00
